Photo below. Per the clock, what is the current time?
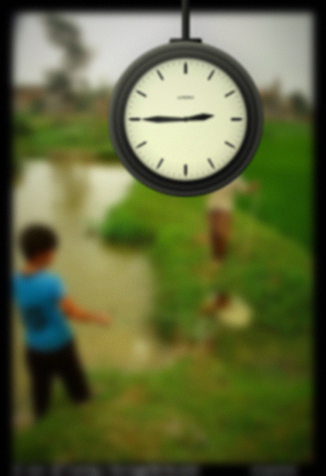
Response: 2:45
